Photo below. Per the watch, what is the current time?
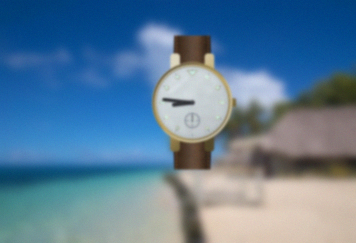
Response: 8:46
